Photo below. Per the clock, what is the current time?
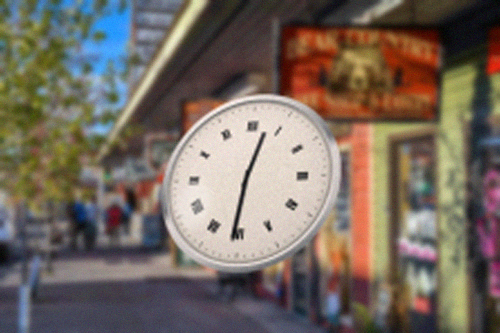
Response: 12:31
